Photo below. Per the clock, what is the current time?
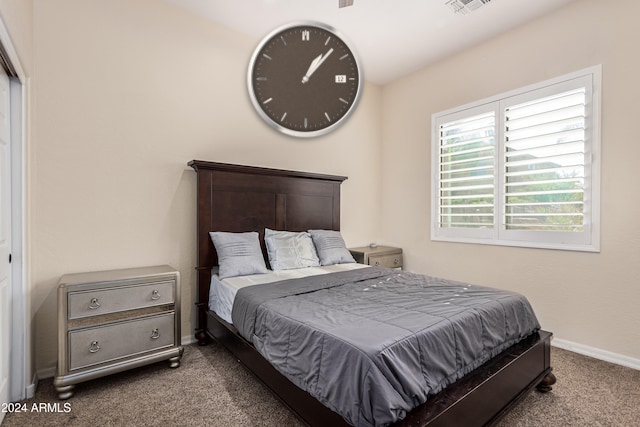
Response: 1:07
